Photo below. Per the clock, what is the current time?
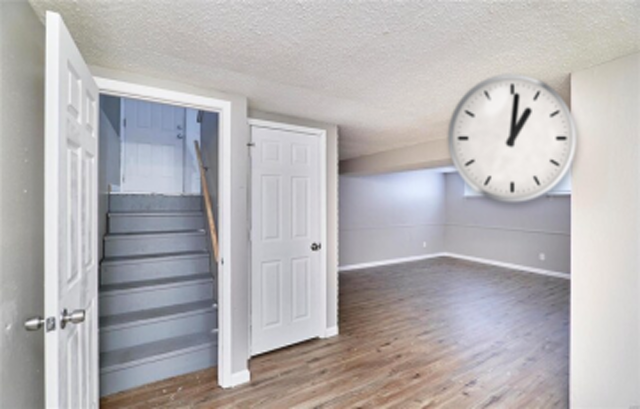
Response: 1:01
